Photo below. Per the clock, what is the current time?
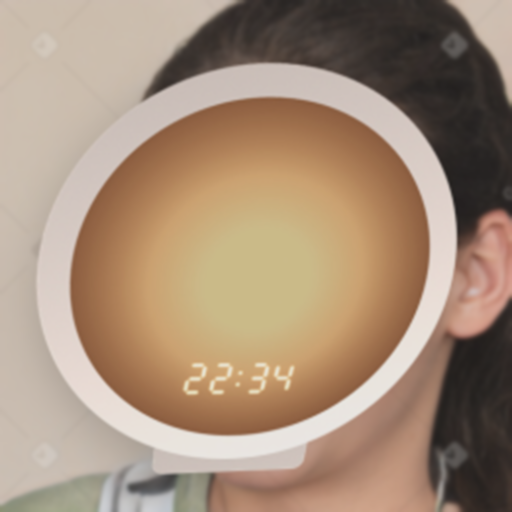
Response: 22:34
